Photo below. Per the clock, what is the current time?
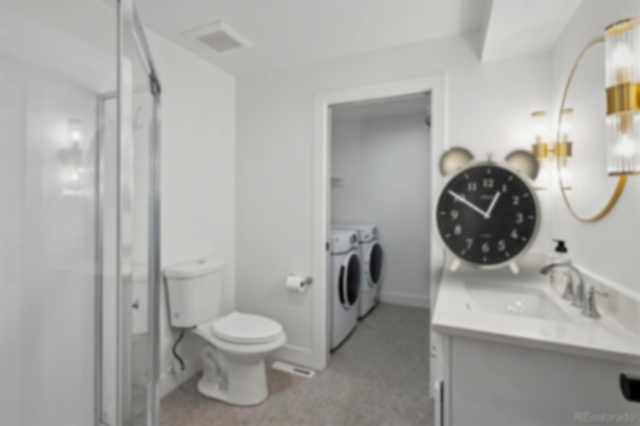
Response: 12:50
